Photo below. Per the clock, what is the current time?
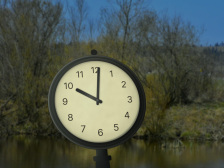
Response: 10:01
